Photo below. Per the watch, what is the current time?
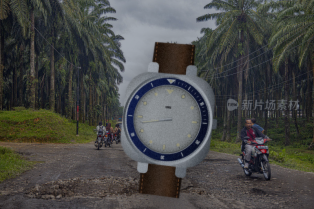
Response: 8:43
